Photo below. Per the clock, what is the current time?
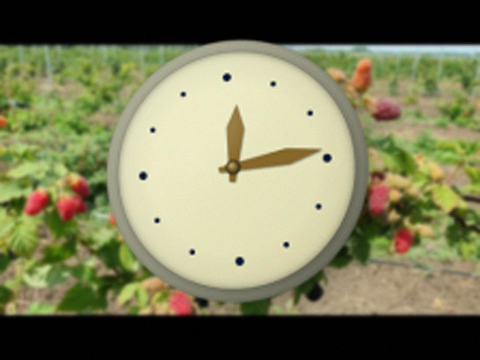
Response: 12:14
